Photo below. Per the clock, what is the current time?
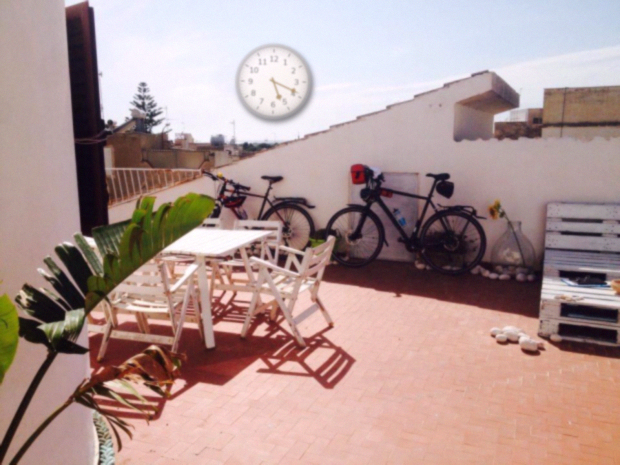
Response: 5:19
